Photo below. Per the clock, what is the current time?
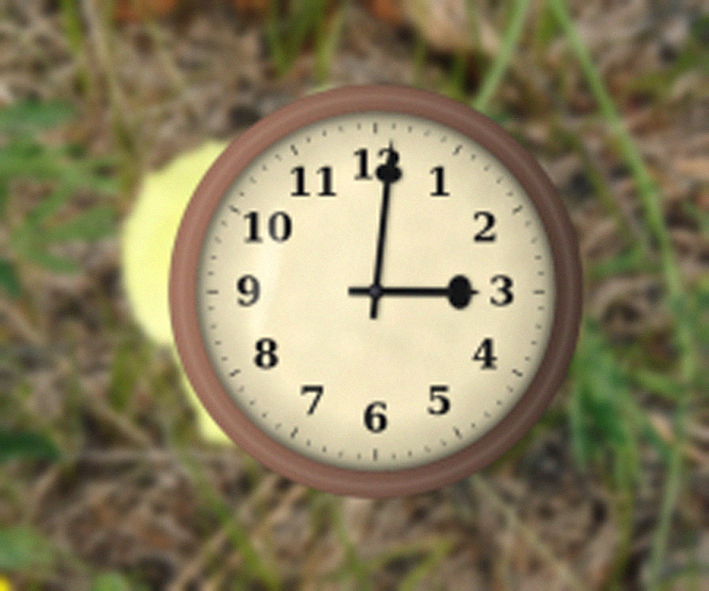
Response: 3:01
